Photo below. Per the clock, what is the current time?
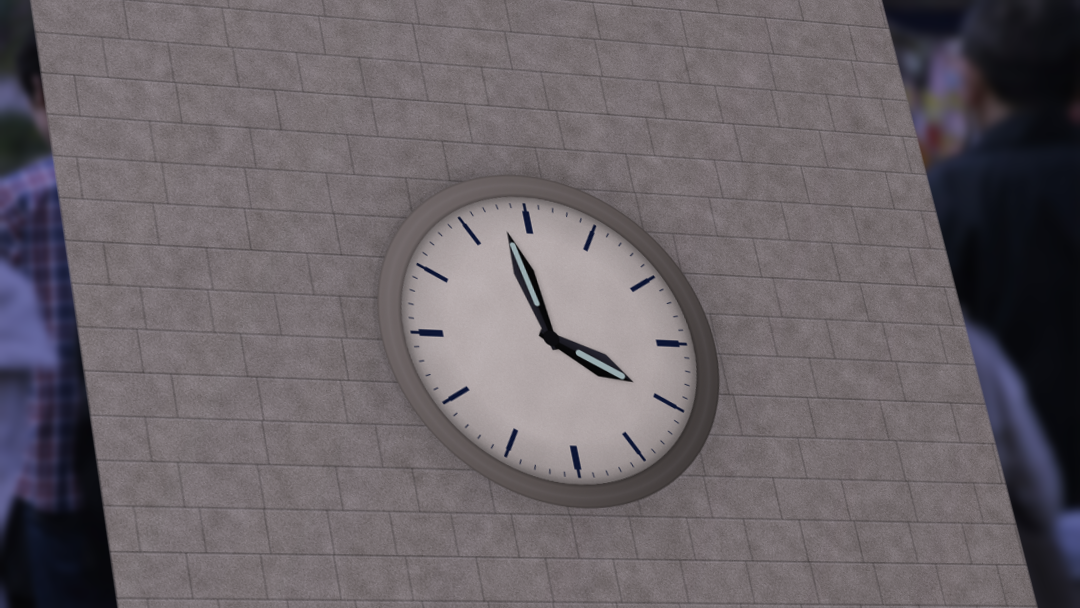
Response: 3:58
